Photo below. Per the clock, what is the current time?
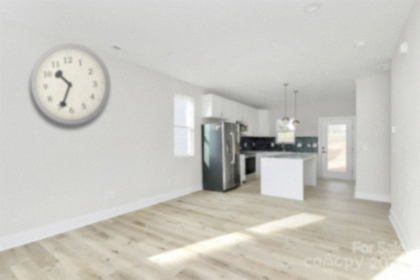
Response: 10:34
